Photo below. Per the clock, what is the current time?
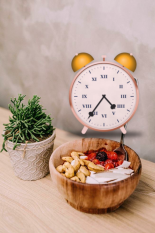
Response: 4:36
